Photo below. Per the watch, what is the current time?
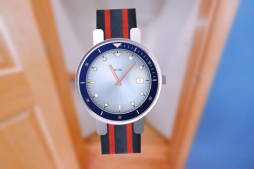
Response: 11:07
